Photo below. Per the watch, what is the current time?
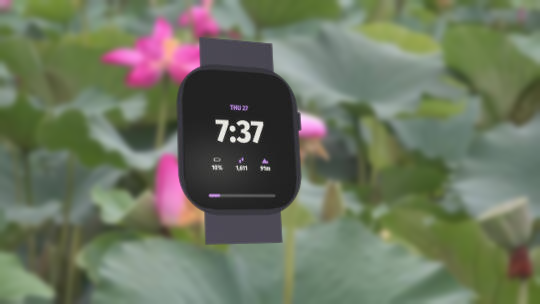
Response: 7:37
